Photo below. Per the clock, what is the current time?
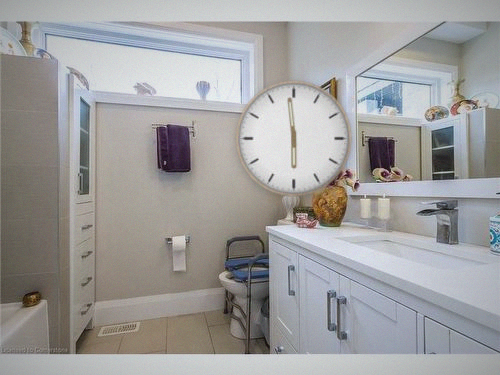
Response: 5:59
